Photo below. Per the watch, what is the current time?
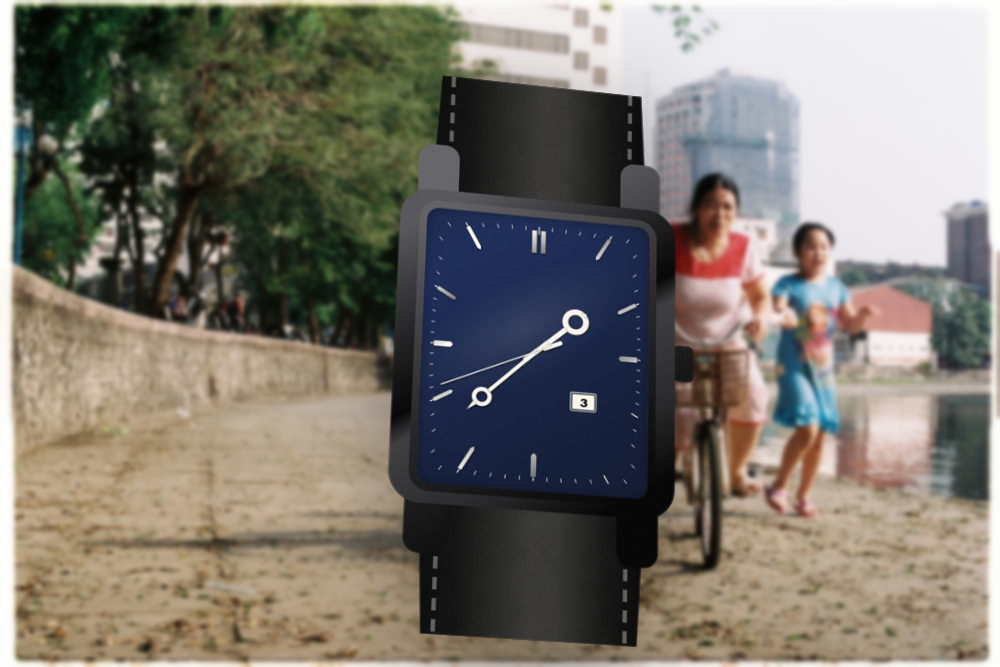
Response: 1:37:41
